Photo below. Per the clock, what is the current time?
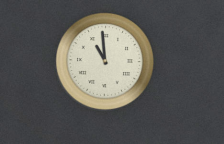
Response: 10:59
